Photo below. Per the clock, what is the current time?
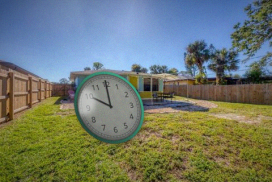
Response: 10:00
